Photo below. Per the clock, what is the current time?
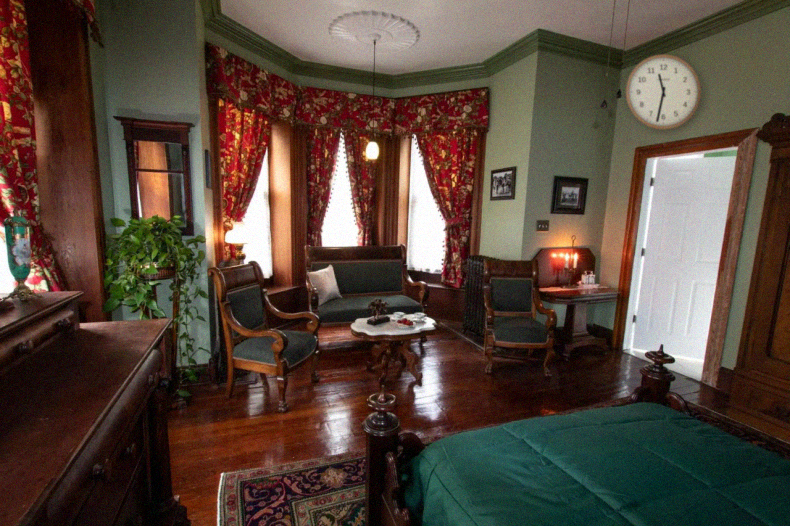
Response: 11:32
